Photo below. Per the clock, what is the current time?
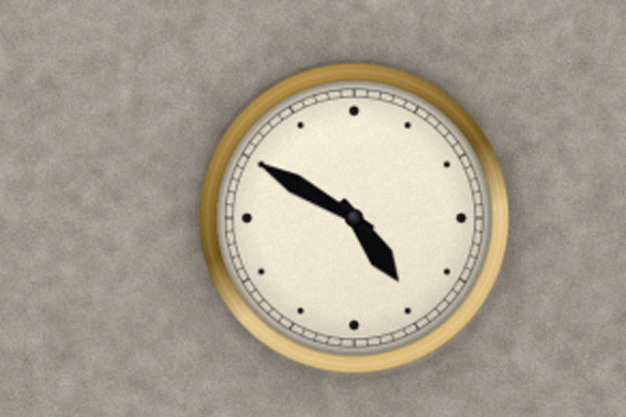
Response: 4:50
